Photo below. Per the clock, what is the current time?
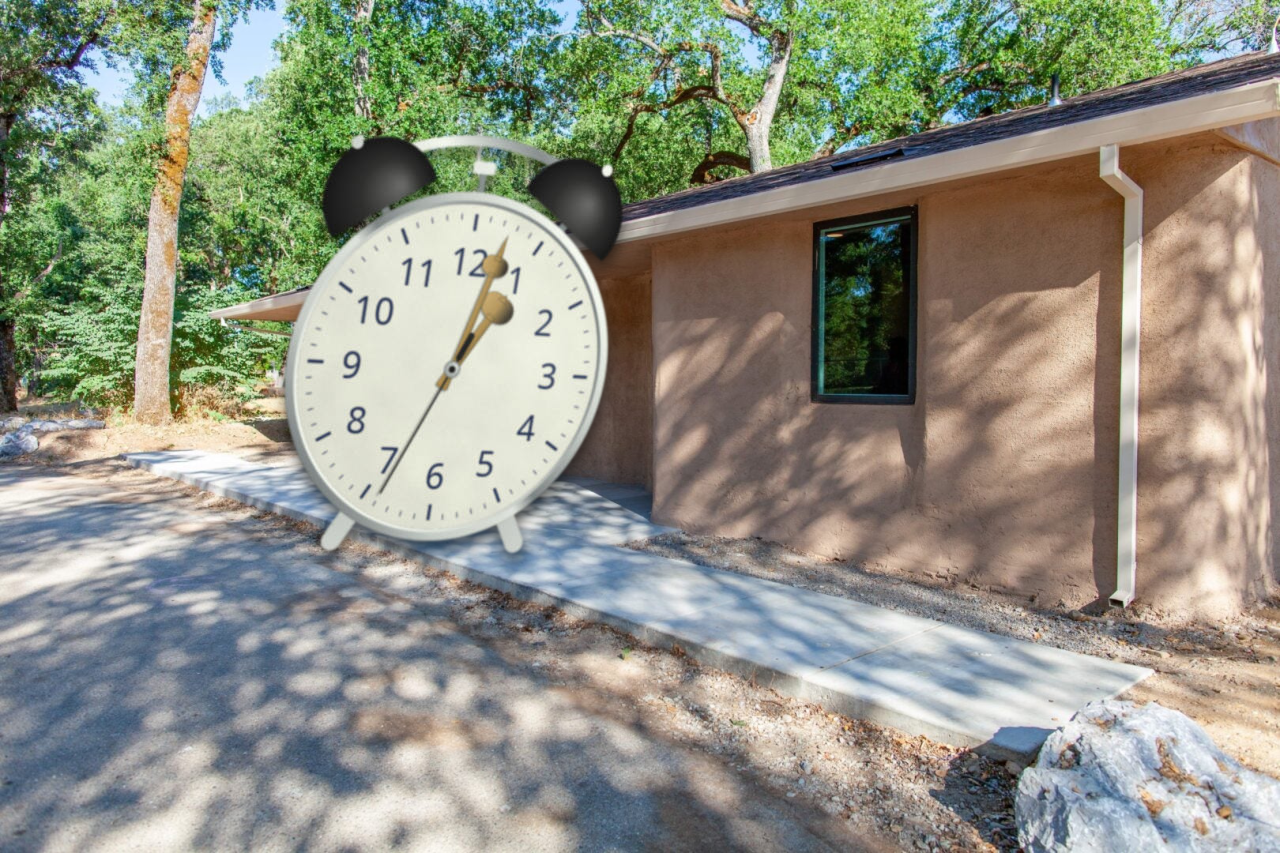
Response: 1:02:34
